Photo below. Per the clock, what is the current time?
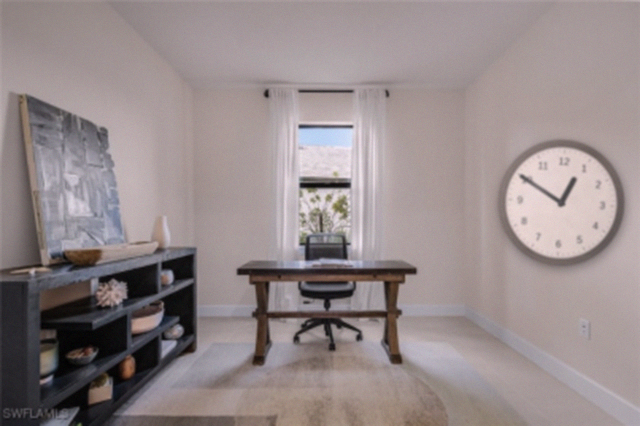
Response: 12:50
